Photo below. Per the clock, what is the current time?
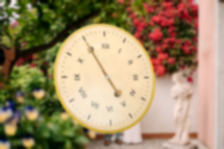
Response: 4:55
